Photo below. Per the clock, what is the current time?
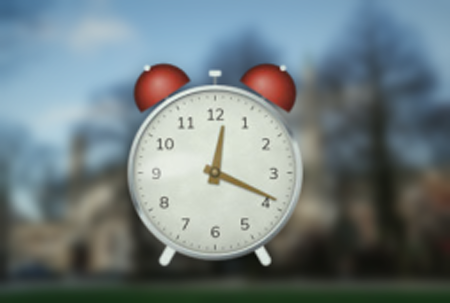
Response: 12:19
